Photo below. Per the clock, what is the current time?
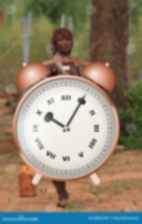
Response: 10:05
